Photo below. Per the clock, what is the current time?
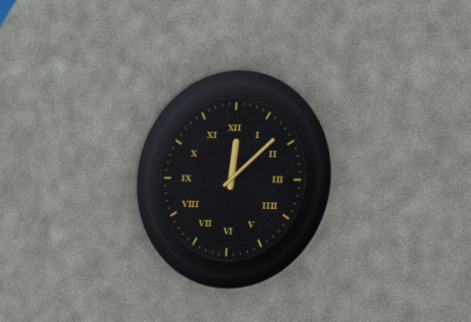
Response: 12:08
